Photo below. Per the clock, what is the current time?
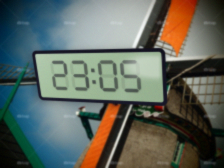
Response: 23:05
